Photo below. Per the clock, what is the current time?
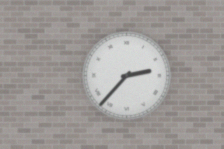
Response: 2:37
